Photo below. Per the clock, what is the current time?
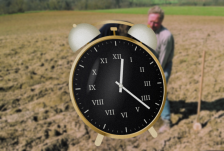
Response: 12:22
